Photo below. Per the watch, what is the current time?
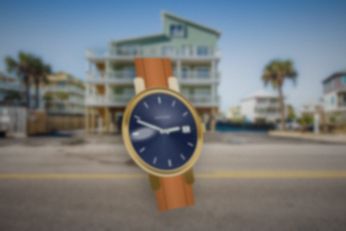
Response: 2:49
